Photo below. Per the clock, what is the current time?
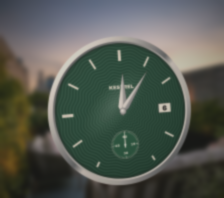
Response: 12:06
